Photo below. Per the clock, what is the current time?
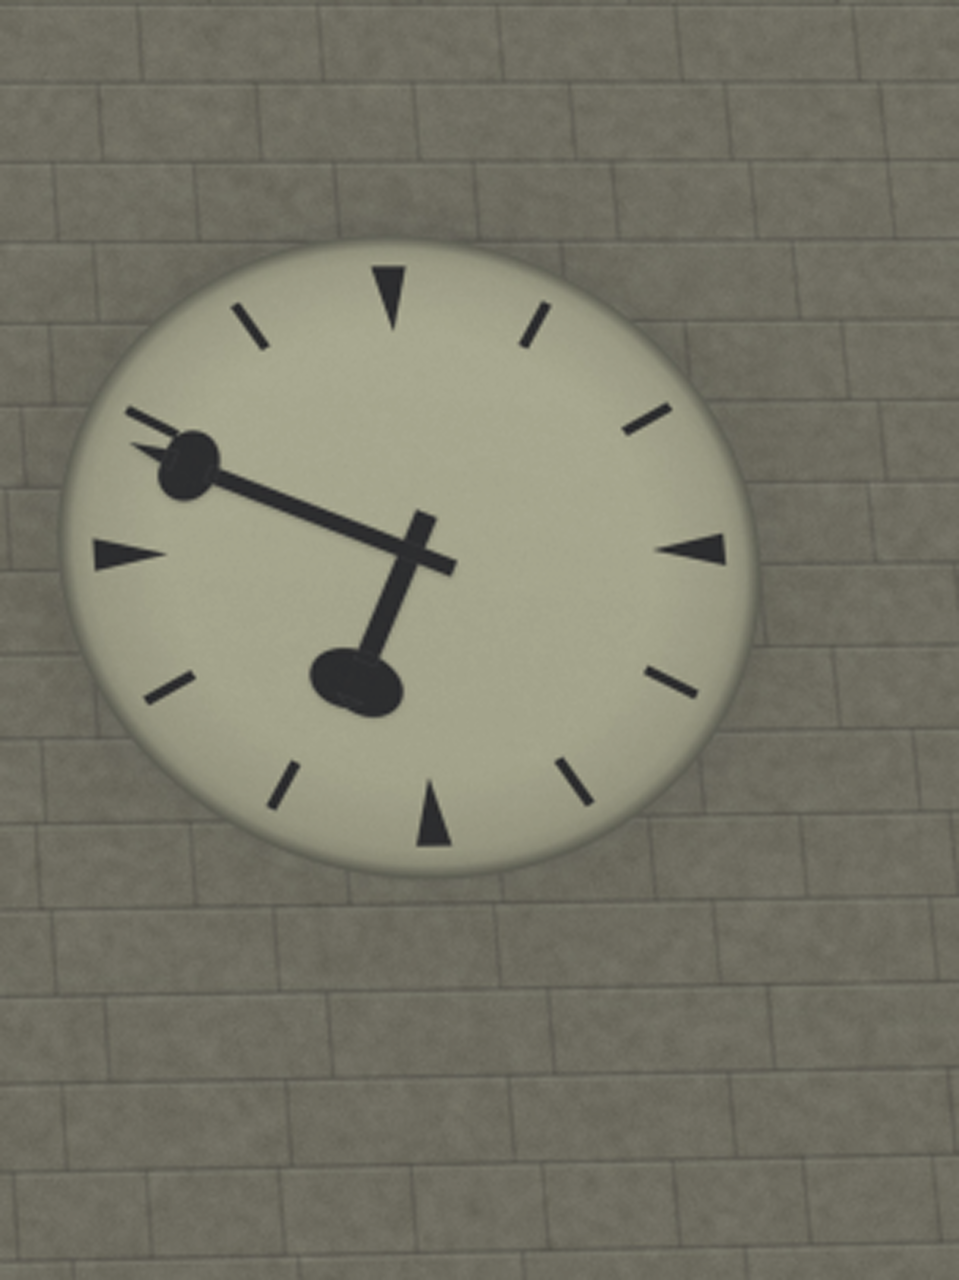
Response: 6:49
